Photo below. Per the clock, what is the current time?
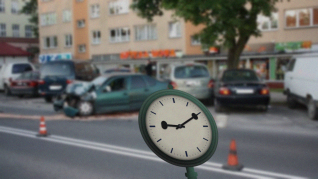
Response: 9:10
